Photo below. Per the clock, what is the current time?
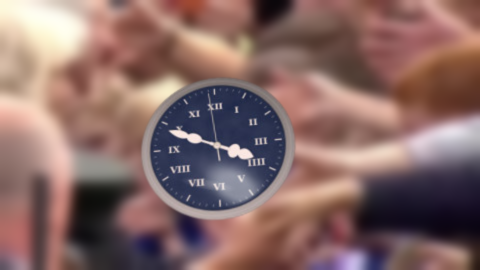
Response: 3:48:59
